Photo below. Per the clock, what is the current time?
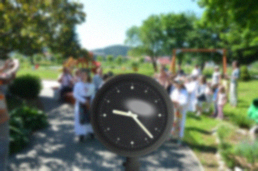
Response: 9:23
